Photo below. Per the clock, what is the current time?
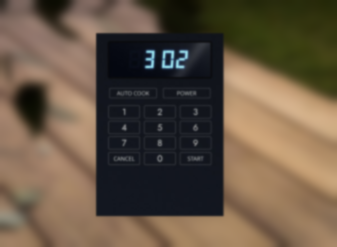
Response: 3:02
